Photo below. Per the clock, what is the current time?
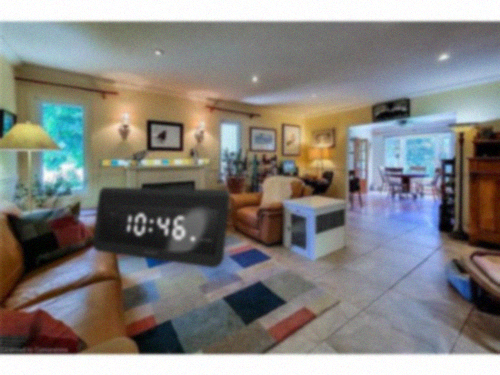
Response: 10:46
